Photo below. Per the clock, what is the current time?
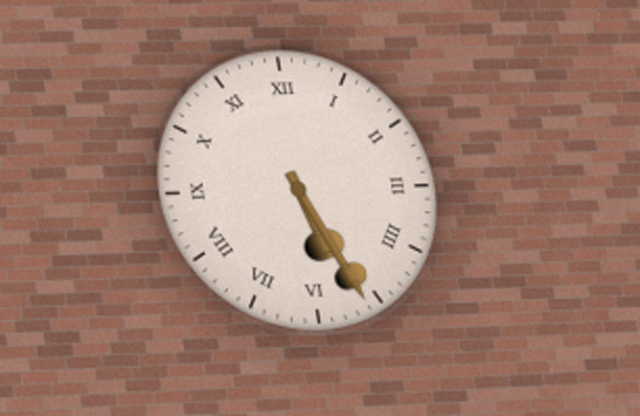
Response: 5:26
